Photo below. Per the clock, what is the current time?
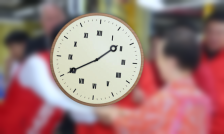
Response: 1:40
